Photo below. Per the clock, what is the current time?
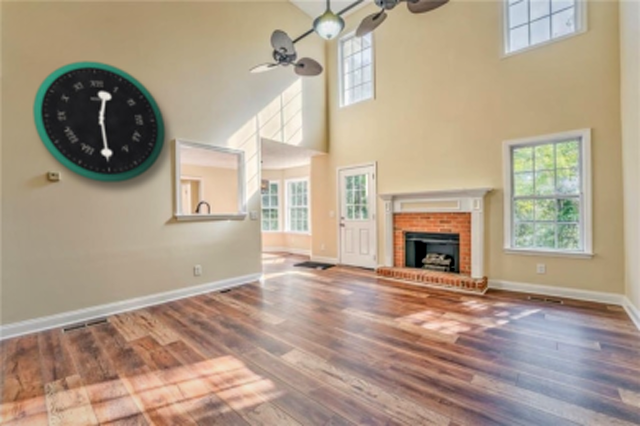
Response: 12:30
